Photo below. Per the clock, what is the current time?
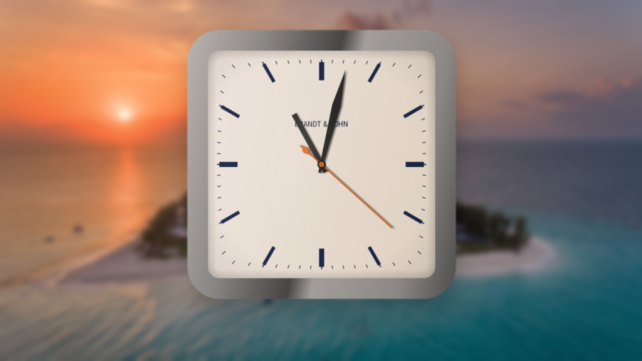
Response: 11:02:22
